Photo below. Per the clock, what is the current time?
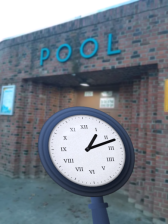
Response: 1:12
